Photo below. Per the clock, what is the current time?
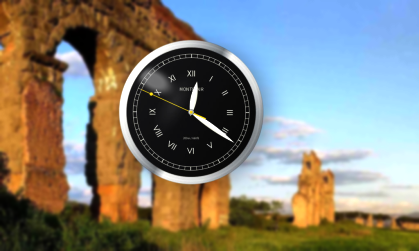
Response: 12:20:49
